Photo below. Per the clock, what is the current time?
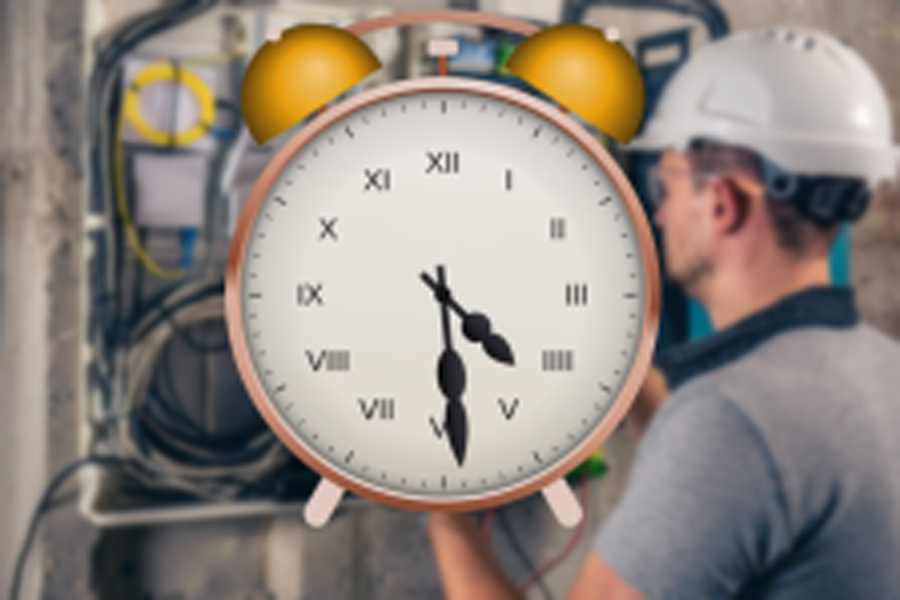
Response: 4:29
